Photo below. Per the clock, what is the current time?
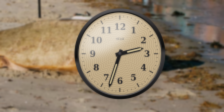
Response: 2:33
